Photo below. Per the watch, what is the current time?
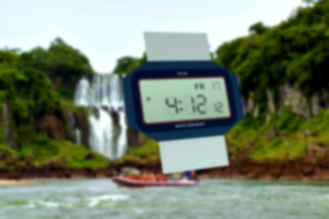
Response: 4:12
